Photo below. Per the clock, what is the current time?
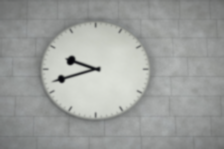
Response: 9:42
